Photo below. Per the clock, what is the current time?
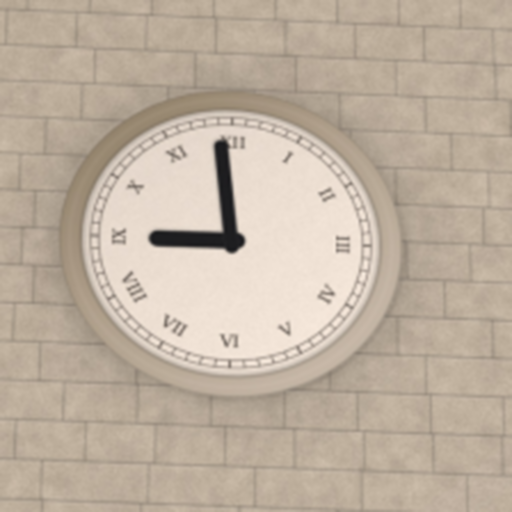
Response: 8:59
